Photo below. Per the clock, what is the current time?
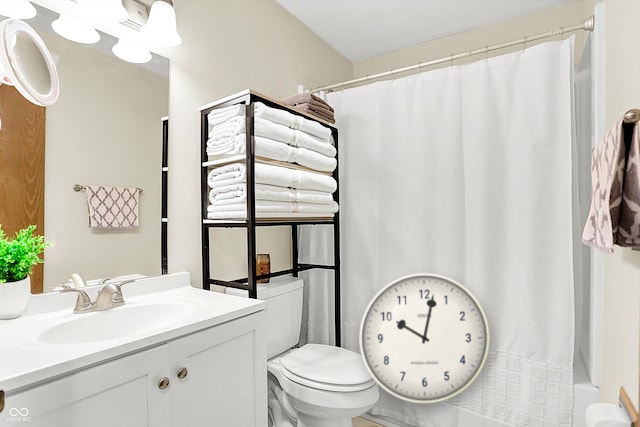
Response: 10:02
